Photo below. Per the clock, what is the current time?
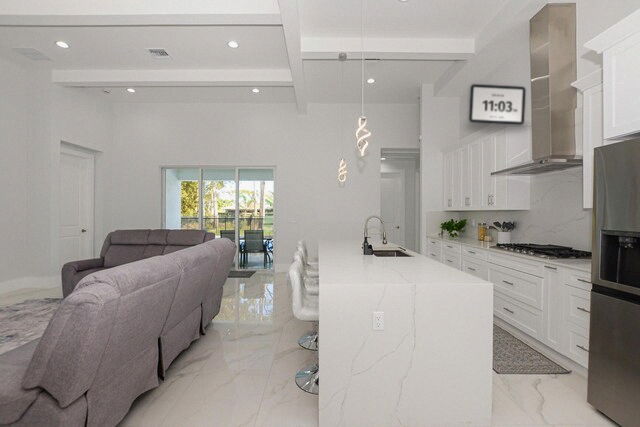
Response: 11:03
